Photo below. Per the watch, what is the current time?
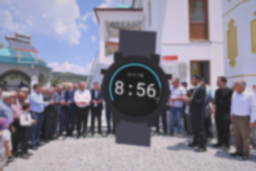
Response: 8:56
